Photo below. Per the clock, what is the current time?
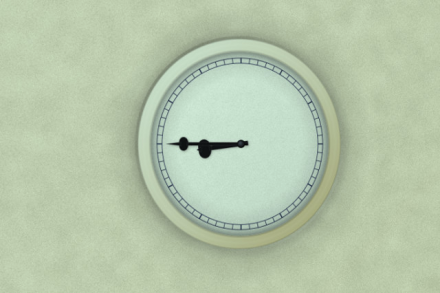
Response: 8:45
